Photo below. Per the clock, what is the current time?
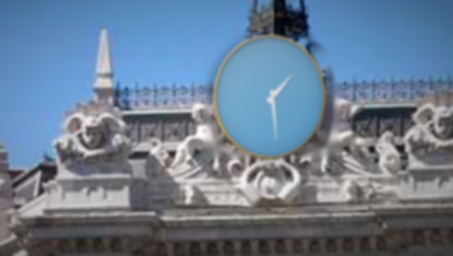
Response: 1:29
